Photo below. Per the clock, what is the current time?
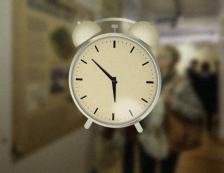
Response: 5:52
